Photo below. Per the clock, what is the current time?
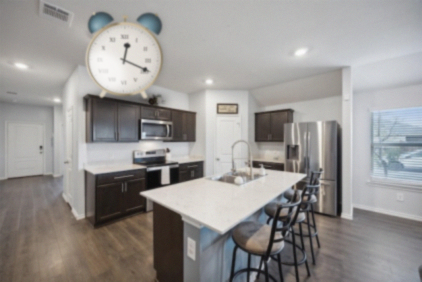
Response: 12:19
